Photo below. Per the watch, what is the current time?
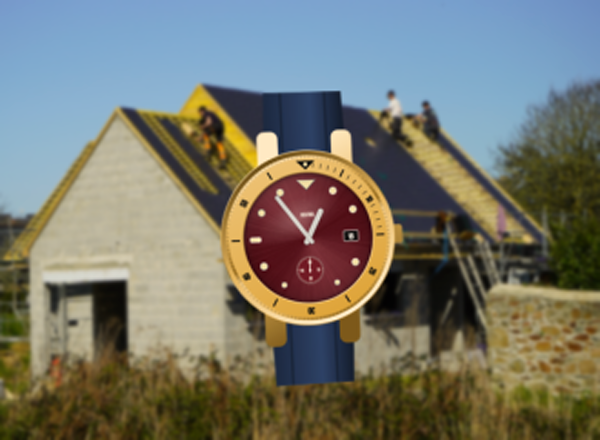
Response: 12:54
